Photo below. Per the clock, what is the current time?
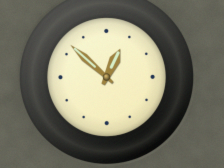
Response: 12:52
